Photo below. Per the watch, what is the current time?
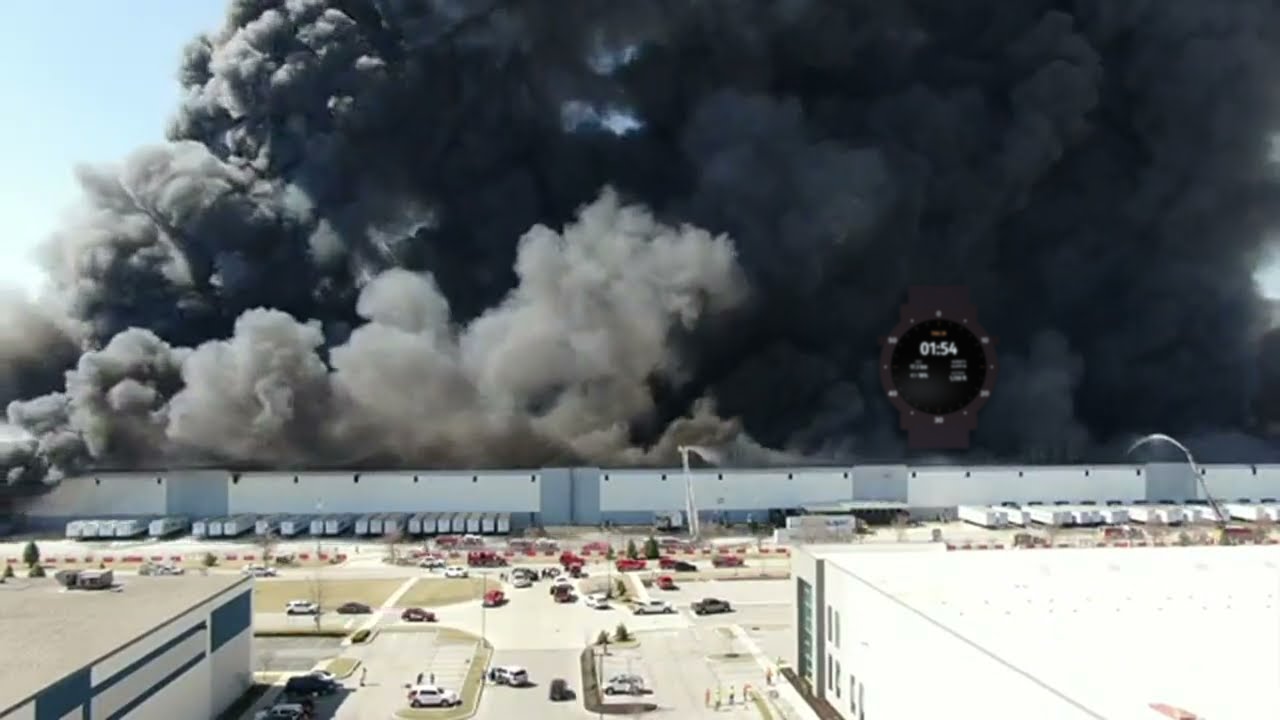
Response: 1:54
